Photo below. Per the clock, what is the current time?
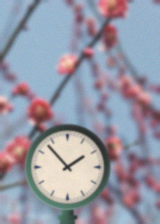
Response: 1:53
